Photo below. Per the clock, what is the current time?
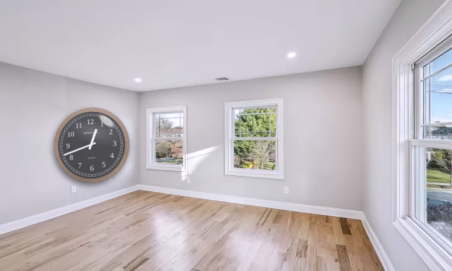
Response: 12:42
